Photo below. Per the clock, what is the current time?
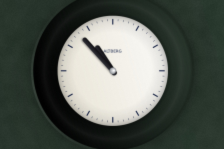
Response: 10:53
